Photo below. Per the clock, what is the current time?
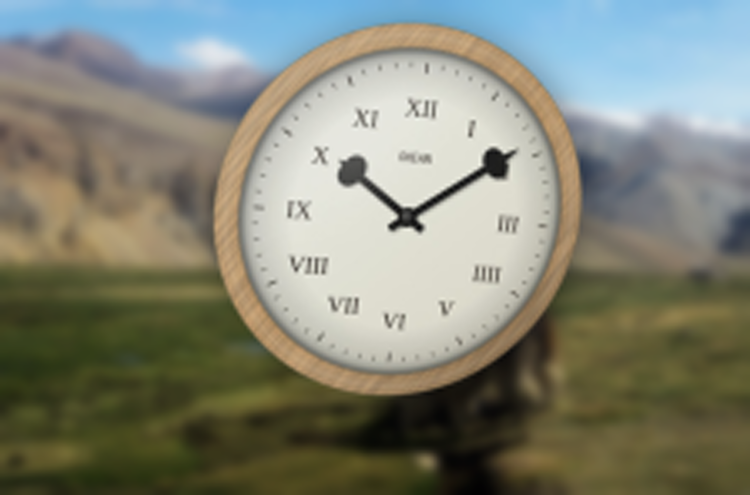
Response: 10:09
